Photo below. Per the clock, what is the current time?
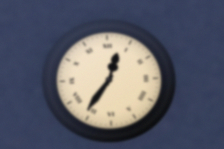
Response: 12:36
